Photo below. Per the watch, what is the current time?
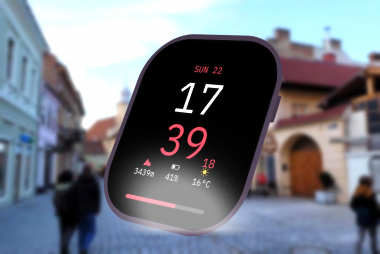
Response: 17:39:18
